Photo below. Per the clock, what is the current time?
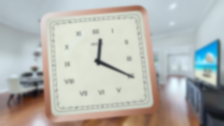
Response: 12:20
